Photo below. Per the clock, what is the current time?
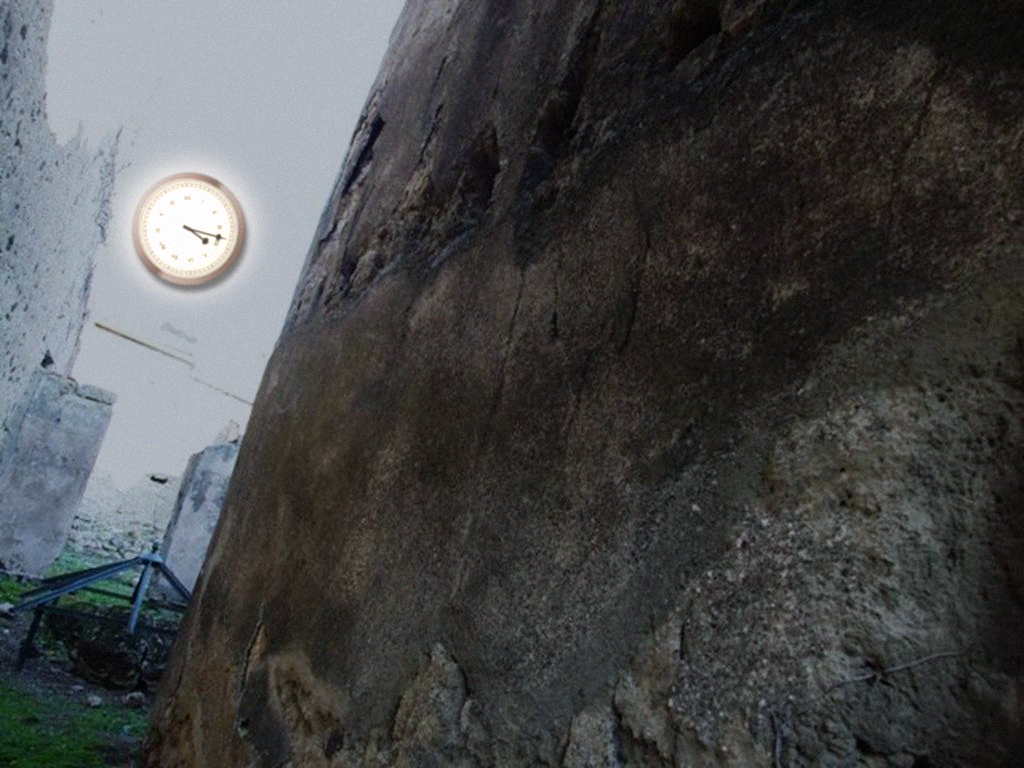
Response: 4:18
